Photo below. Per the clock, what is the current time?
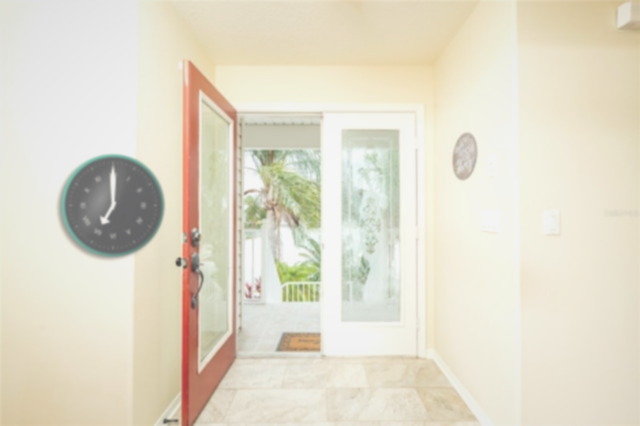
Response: 7:00
